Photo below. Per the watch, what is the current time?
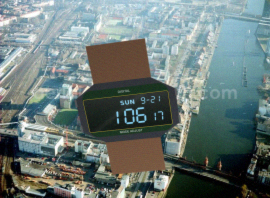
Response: 1:06:17
